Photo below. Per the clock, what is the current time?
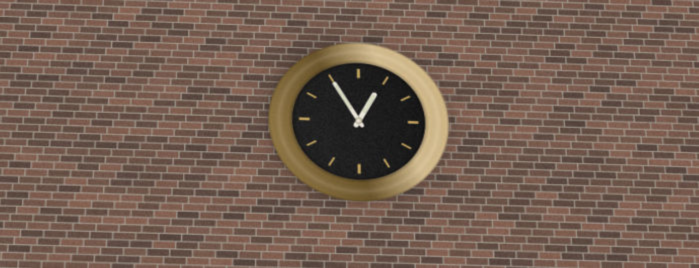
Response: 12:55
